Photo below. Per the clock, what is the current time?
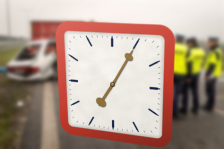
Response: 7:05
